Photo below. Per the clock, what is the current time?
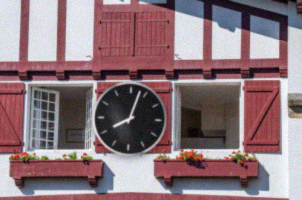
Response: 8:03
